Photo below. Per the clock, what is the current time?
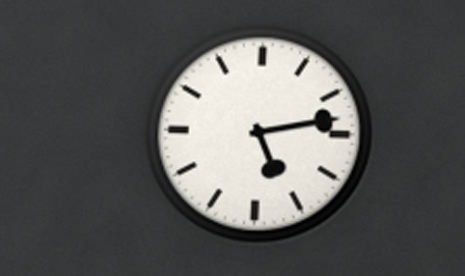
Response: 5:13
